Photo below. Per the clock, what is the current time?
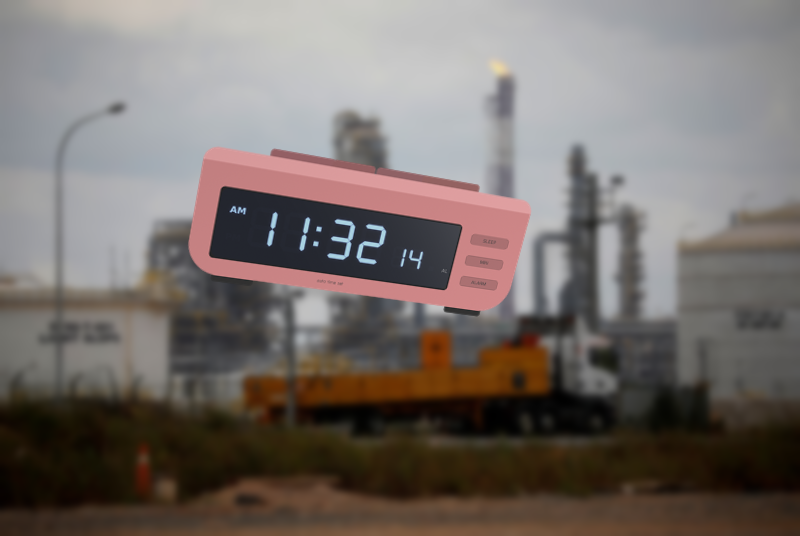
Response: 11:32:14
